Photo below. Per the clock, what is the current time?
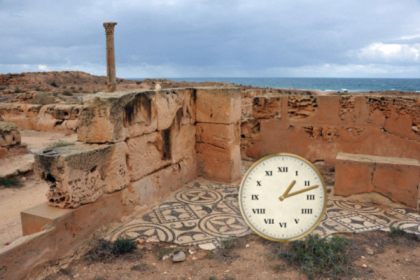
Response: 1:12
